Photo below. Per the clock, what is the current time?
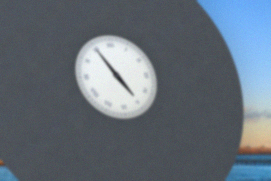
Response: 4:55
